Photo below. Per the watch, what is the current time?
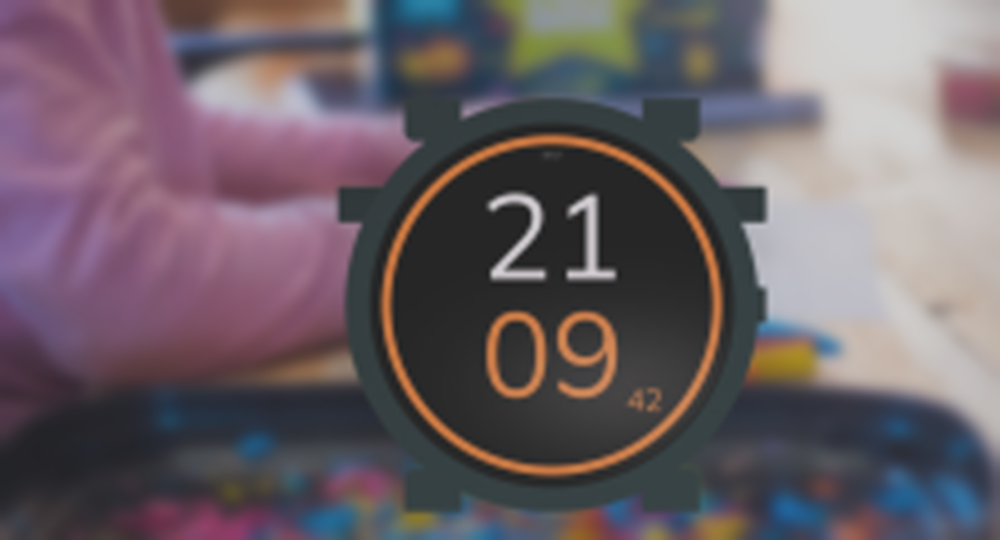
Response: 21:09
